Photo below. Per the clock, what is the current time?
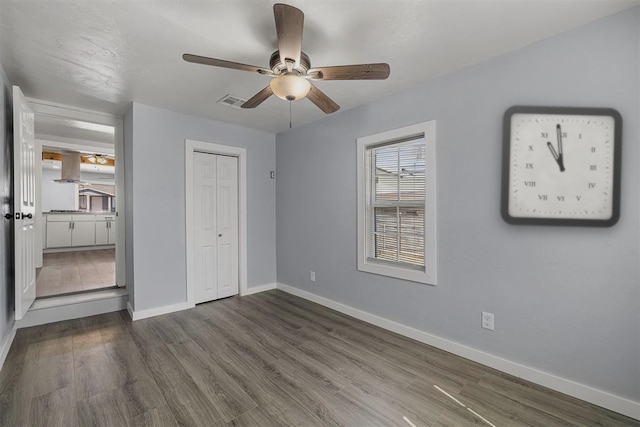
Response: 10:59
